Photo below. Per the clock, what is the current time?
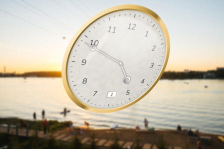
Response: 4:49
